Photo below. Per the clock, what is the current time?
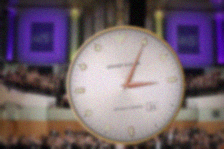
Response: 3:05
